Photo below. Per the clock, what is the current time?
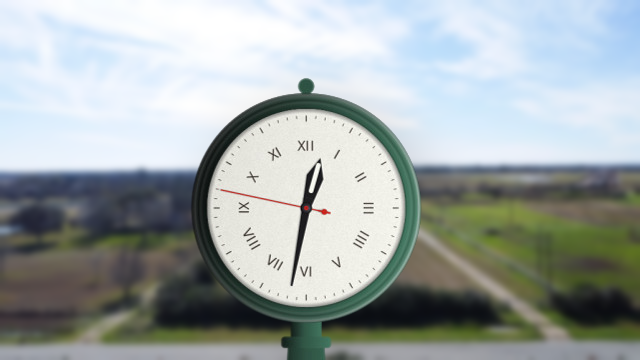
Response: 12:31:47
